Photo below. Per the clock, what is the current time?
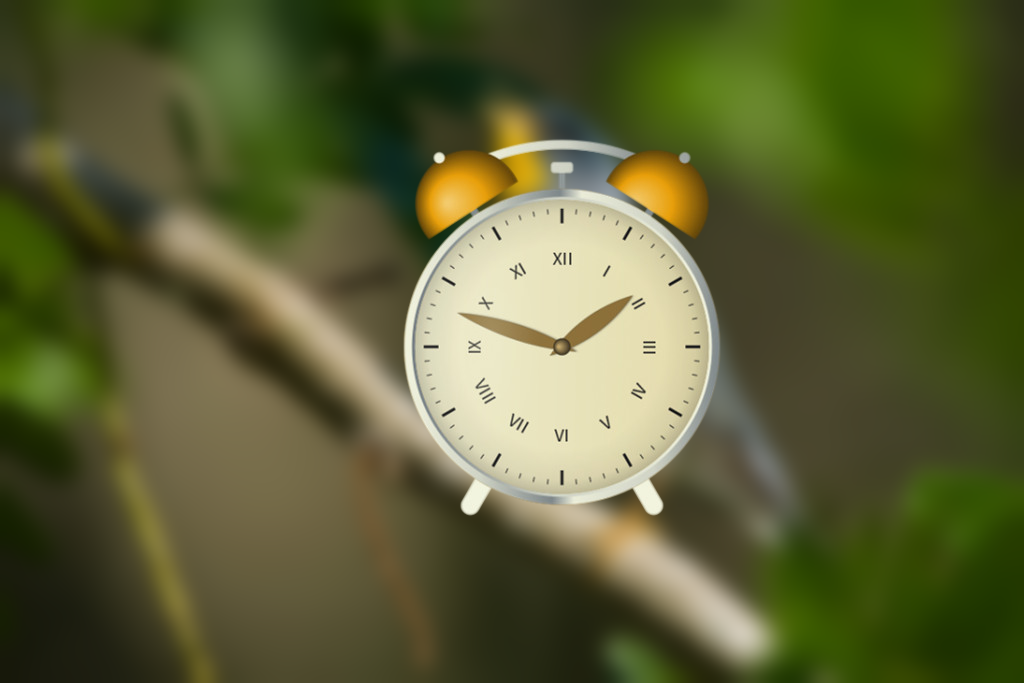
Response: 1:48
